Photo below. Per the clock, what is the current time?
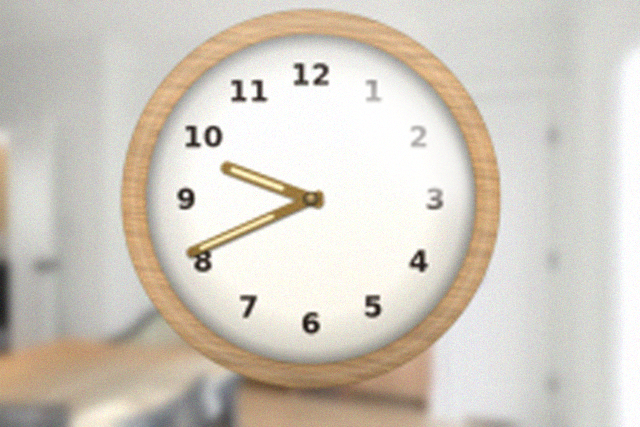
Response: 9:41
